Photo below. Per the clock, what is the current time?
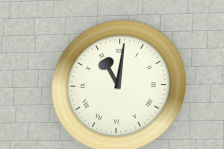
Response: 11:01
